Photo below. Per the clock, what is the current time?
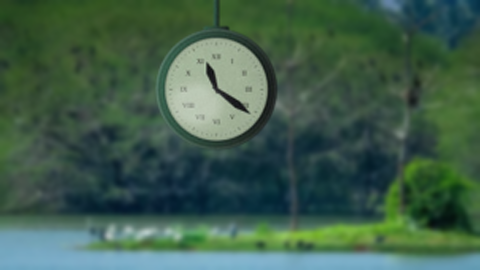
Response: 11:21
